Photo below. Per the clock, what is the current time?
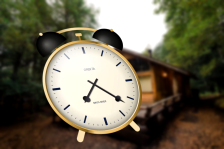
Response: 7:22
